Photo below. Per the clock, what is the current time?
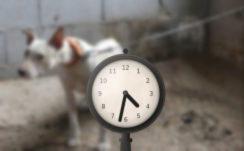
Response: 4:32
